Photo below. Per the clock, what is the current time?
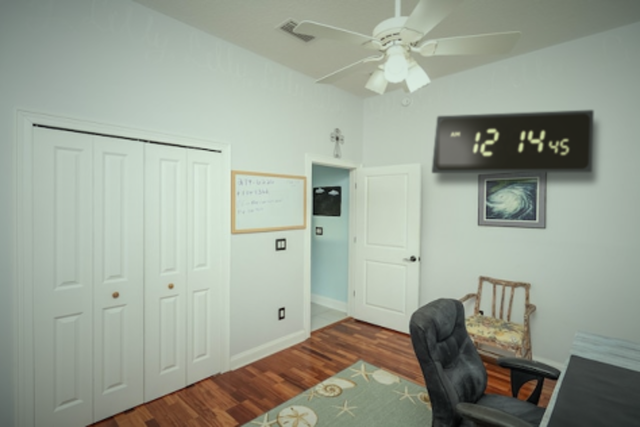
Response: 12:14:45
